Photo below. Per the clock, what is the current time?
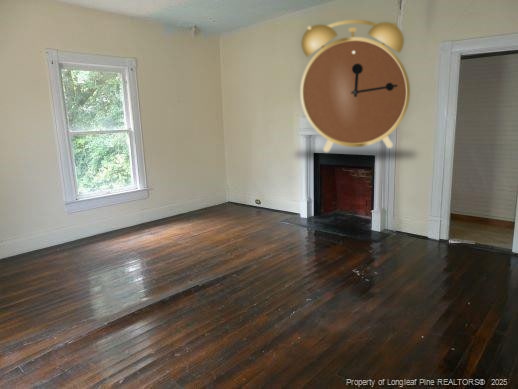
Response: 12:14
